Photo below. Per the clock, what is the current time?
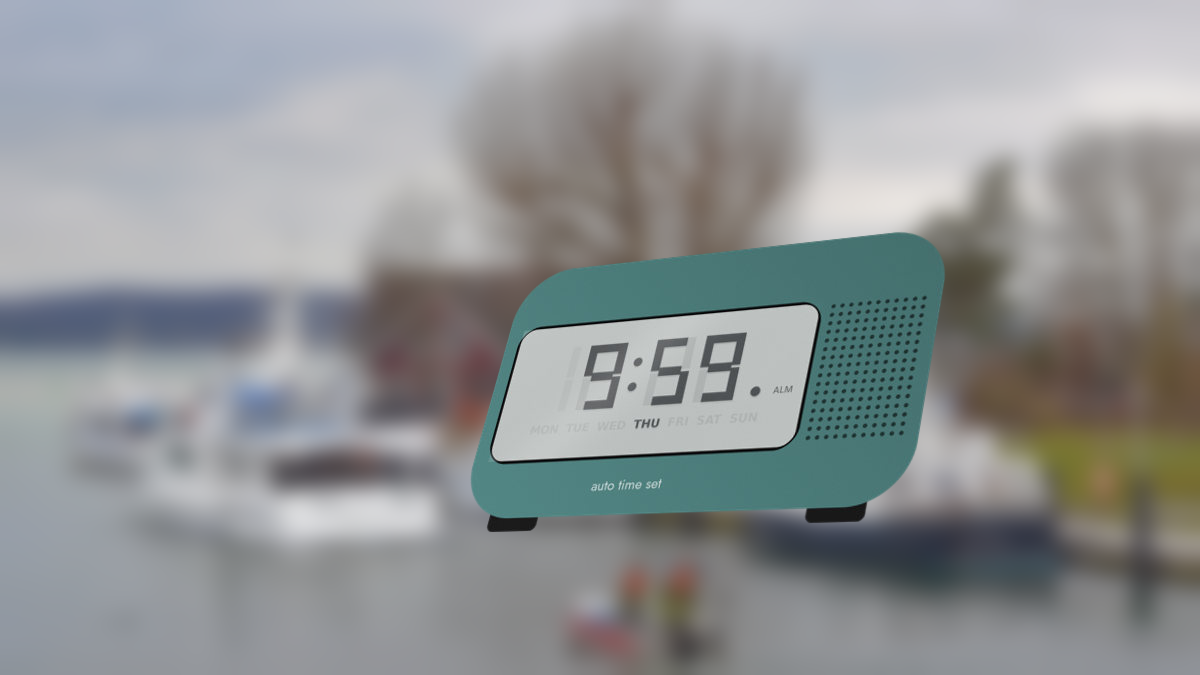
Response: 9:59
